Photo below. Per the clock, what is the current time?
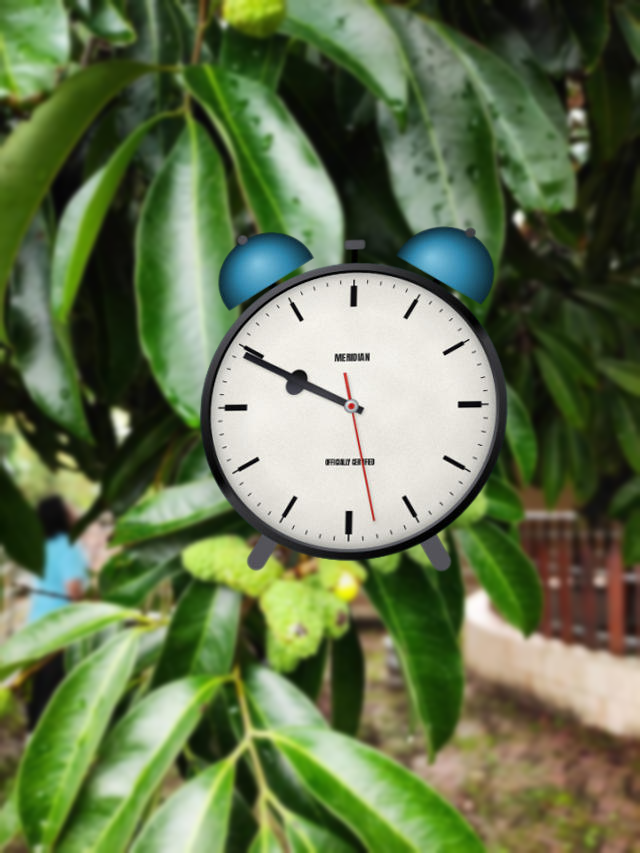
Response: 9:49:28
